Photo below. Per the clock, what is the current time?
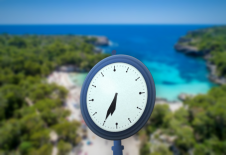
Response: 6:35
